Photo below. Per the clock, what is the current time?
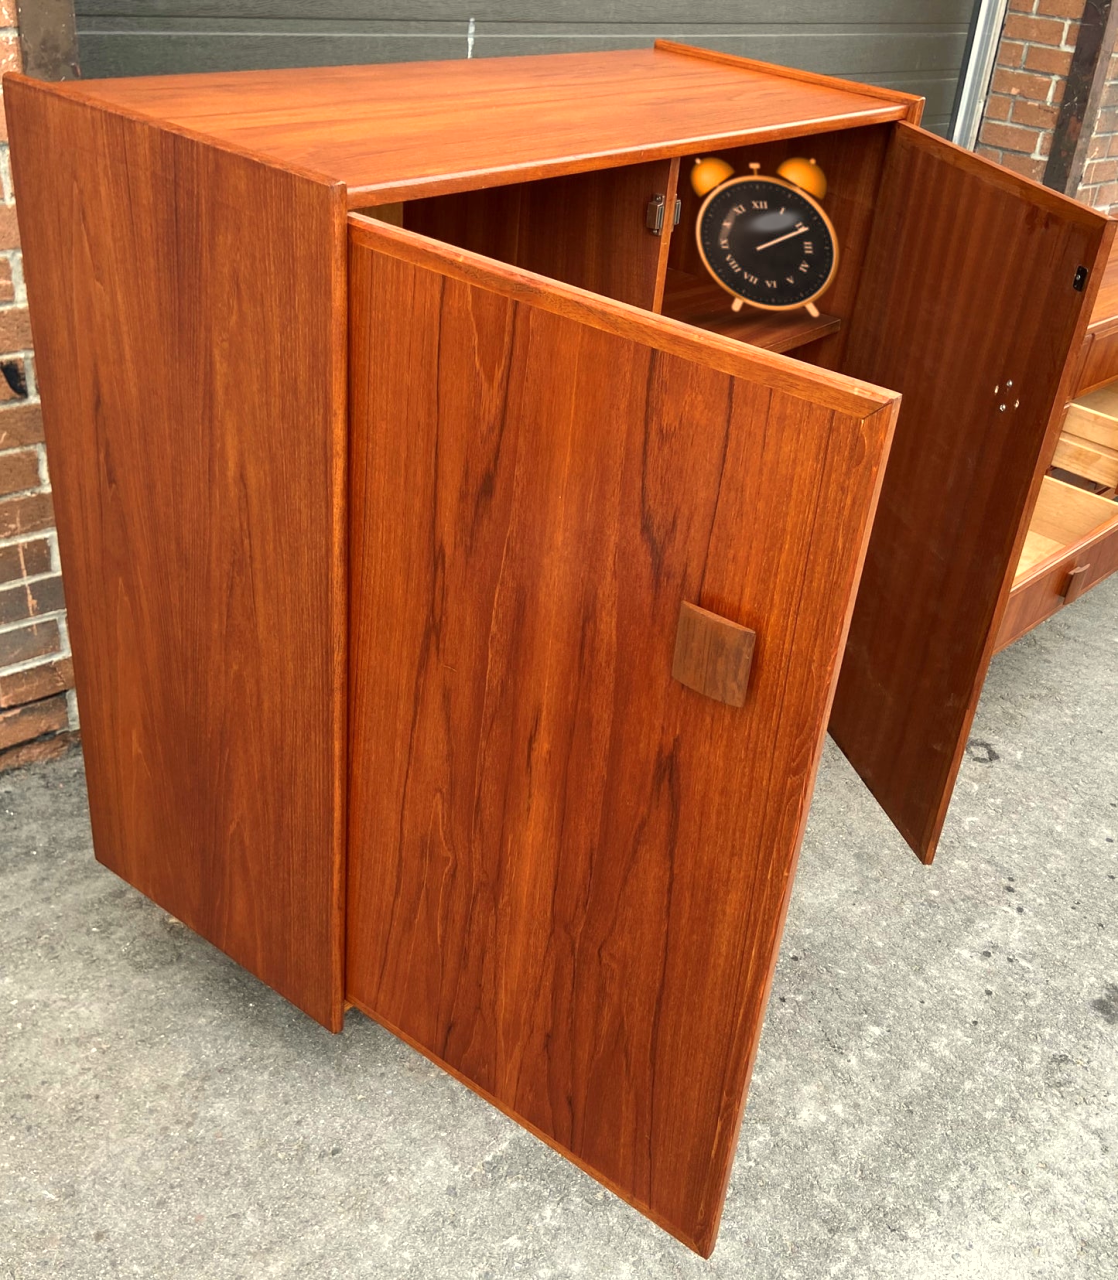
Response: 2:11
